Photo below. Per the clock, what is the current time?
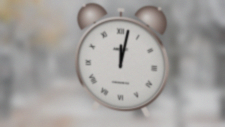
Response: 12:02
